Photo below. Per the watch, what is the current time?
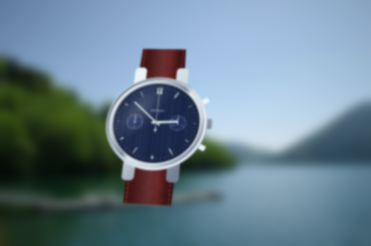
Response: 2:52
